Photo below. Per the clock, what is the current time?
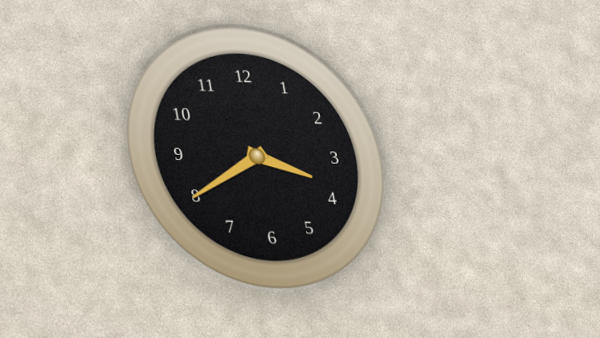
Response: 3:40
